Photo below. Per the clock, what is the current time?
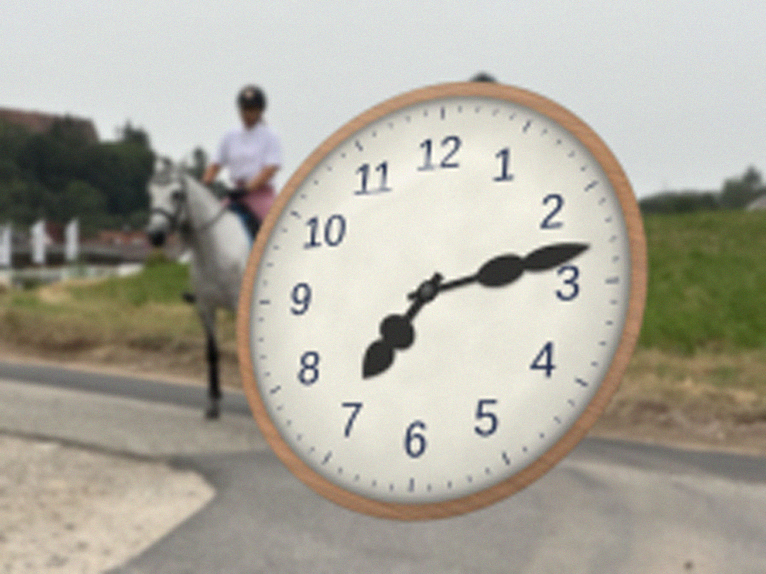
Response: 7:13
